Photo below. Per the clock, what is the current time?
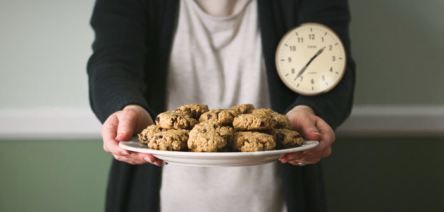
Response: 1:37
